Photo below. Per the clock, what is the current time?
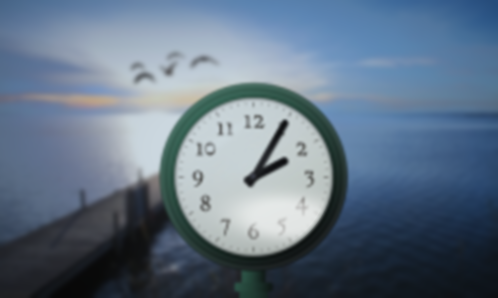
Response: 2:05
